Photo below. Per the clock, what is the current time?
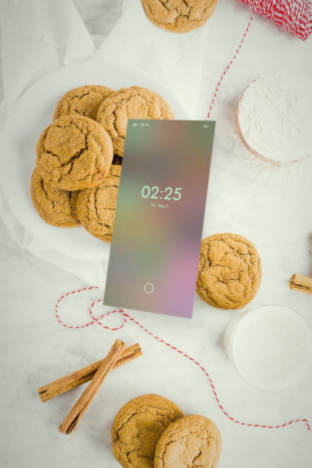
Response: 2:25
